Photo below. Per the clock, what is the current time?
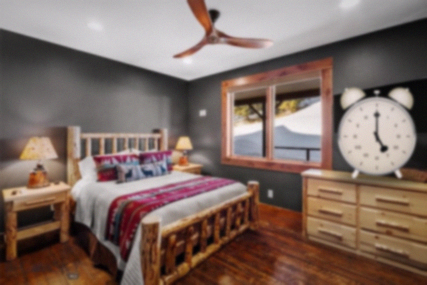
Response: 5:00
